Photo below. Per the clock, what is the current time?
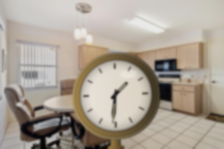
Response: 1:31
